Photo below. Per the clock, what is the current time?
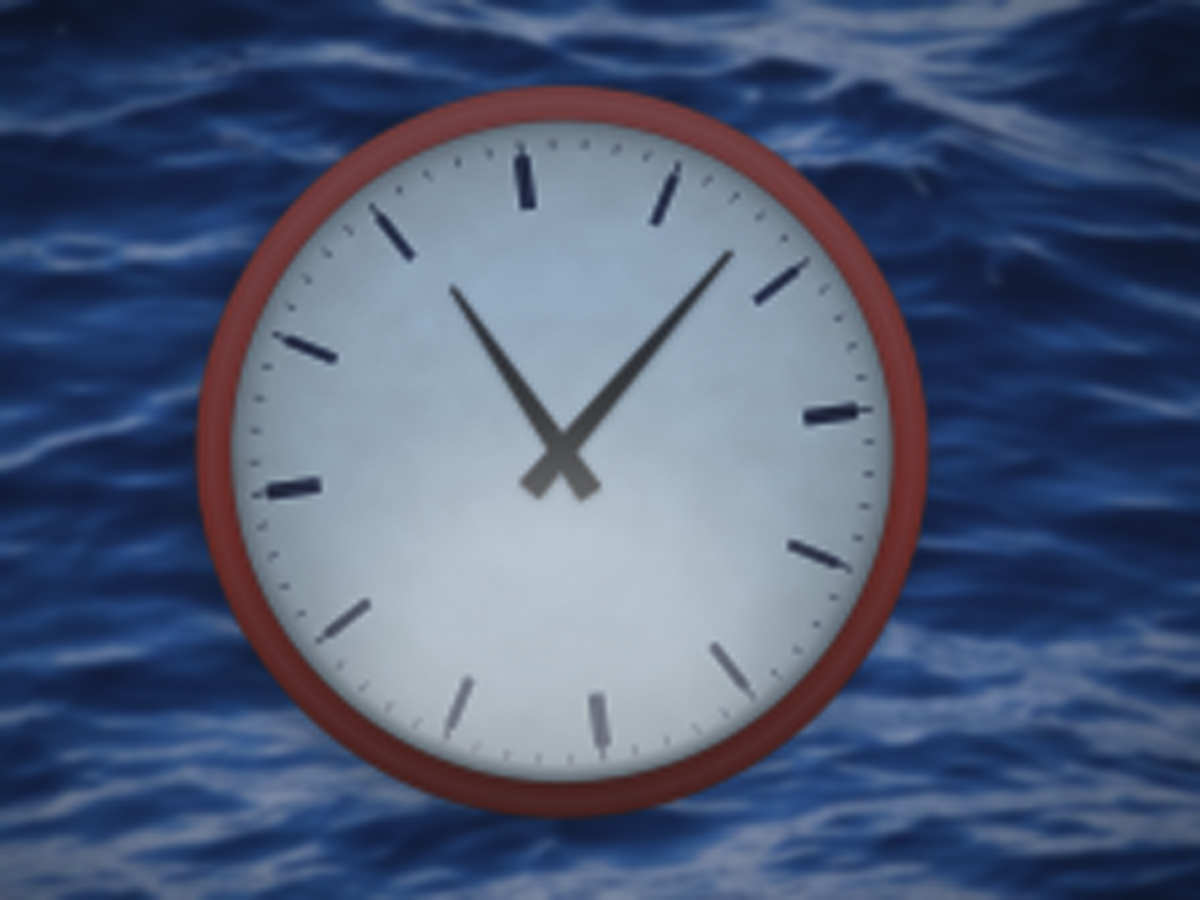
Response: 11:08
